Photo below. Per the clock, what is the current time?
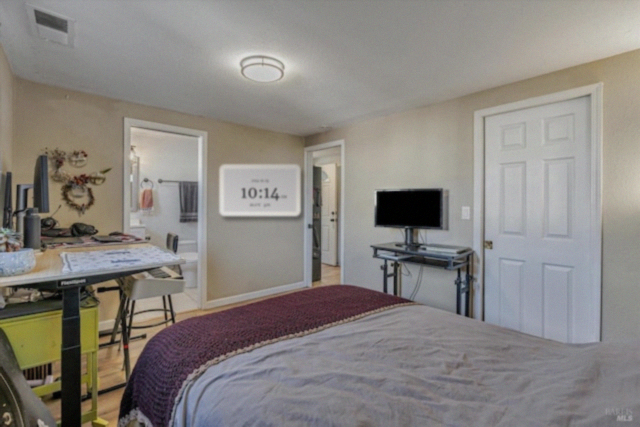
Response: 10:14
